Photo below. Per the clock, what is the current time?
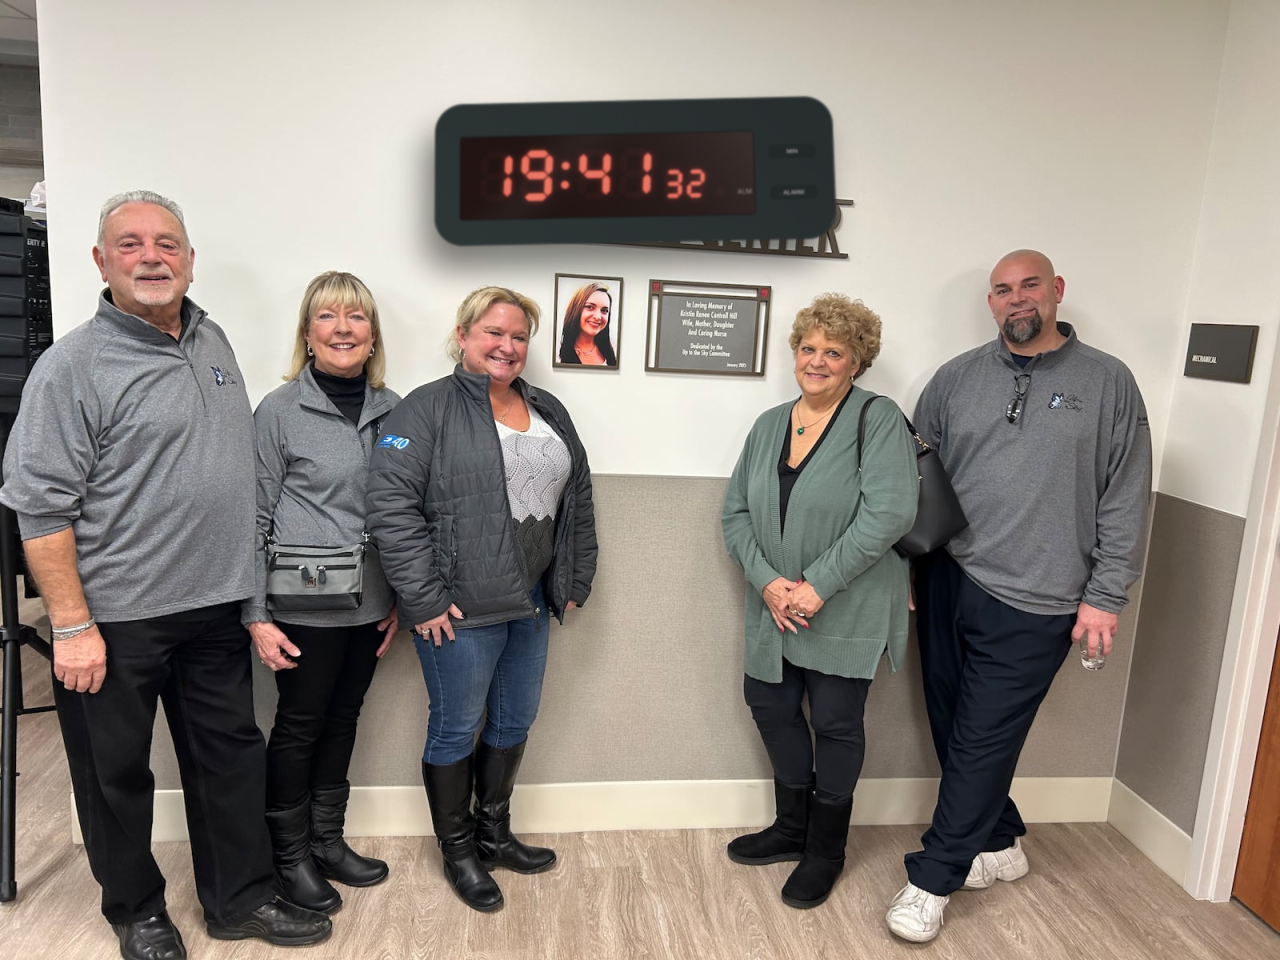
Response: 19:41:32
